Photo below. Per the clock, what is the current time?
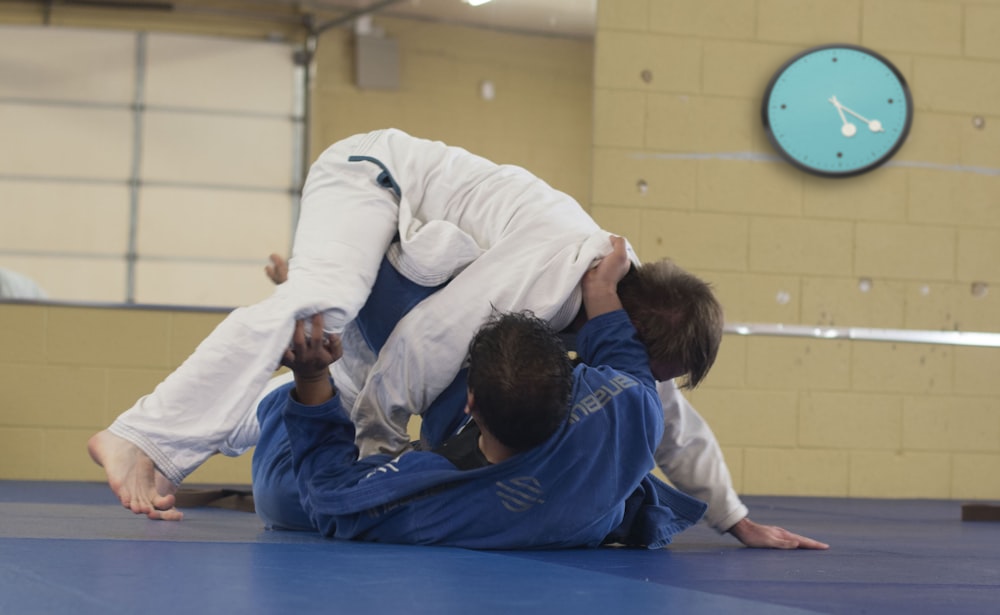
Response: 5:21
